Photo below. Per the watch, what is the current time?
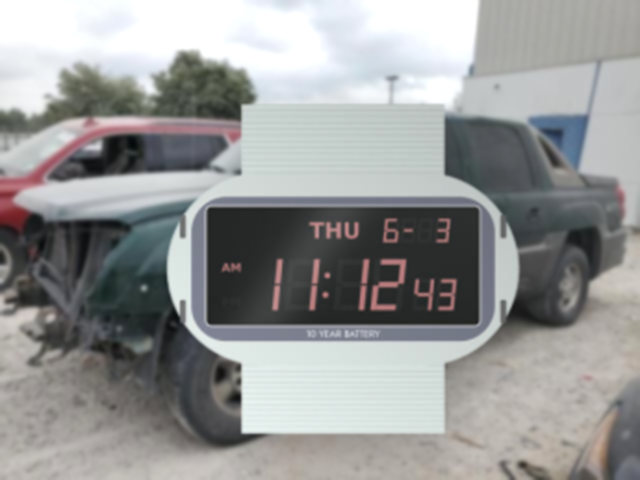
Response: 11:12:43
